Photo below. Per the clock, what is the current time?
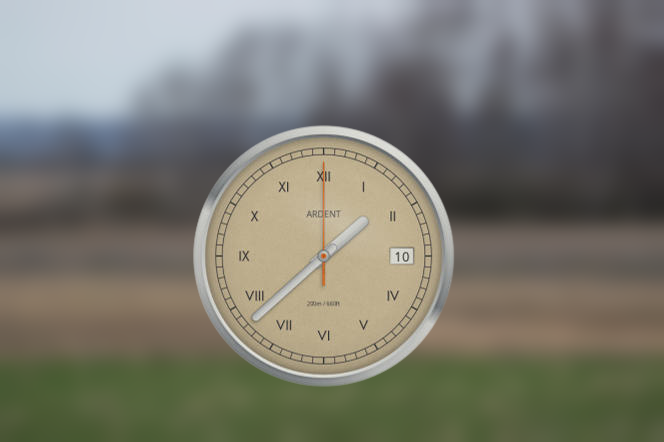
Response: 1:38:00
